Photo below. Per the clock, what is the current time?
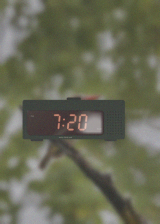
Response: 7:20
